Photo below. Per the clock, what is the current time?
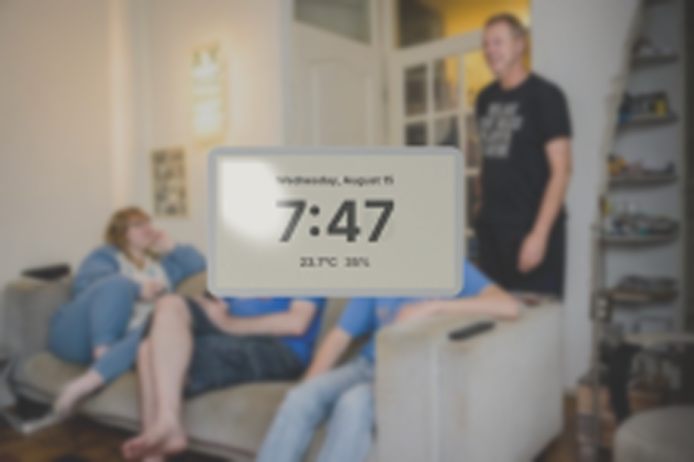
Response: 7:47
